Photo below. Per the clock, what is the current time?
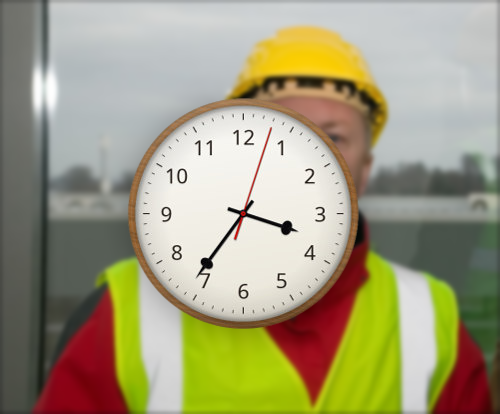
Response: 3:36:03
